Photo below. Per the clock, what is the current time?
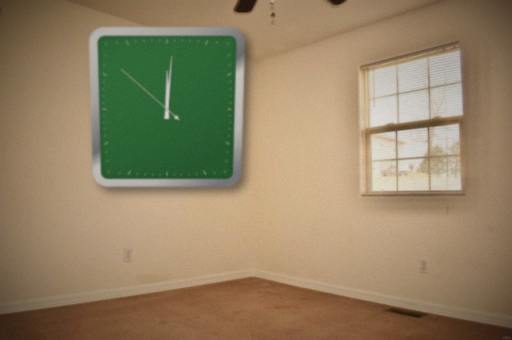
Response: 12:00:52
